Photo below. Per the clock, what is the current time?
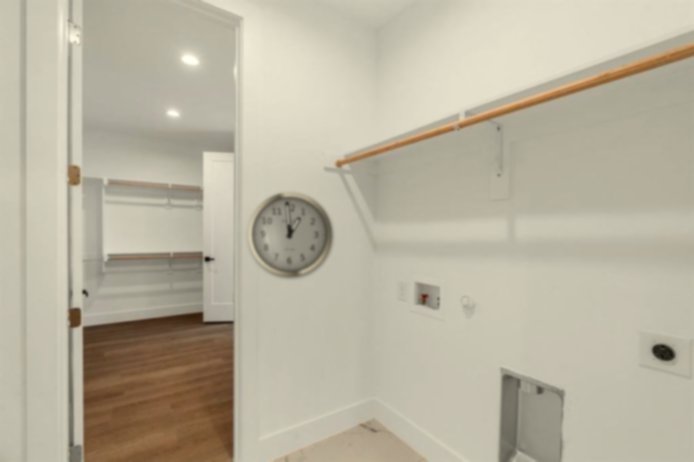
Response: 12:59
